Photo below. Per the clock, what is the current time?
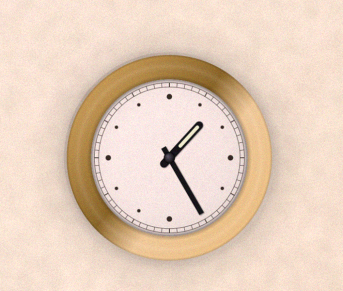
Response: 1:25
